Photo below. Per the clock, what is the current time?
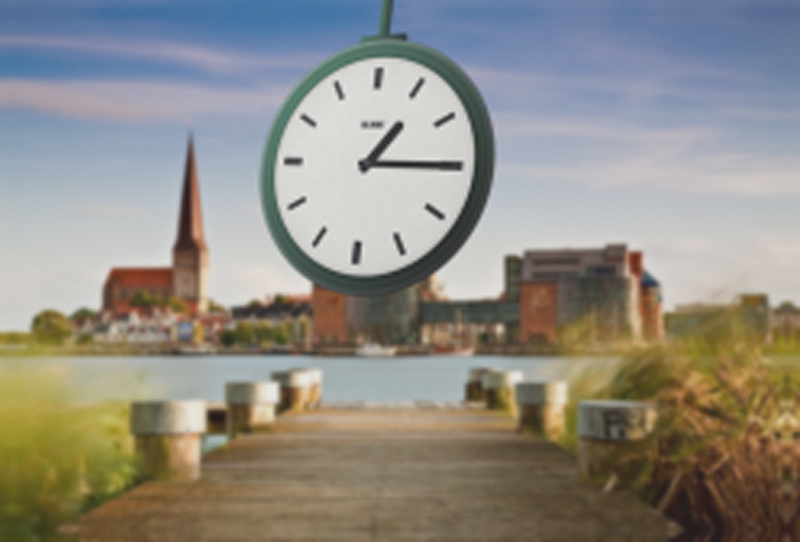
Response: 1:15
